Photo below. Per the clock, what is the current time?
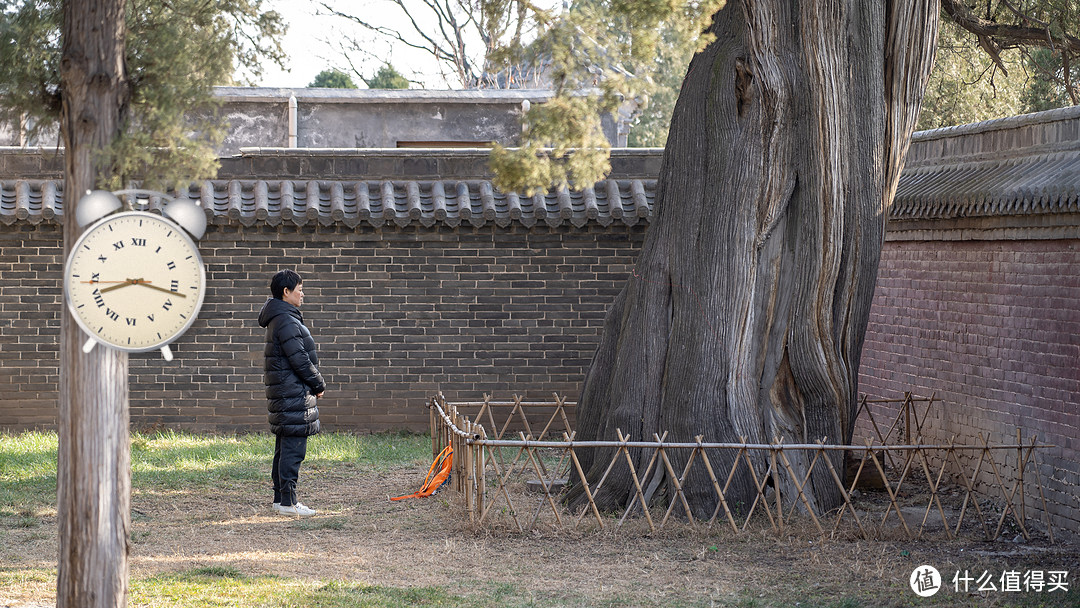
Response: 8:16:44
